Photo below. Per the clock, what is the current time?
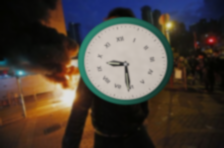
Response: 9:31
